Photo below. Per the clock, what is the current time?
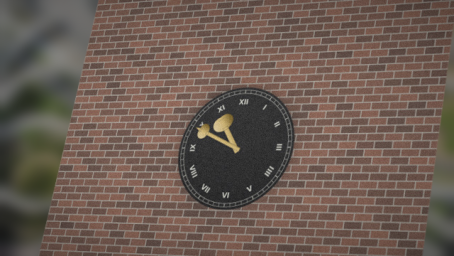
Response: 10:49
